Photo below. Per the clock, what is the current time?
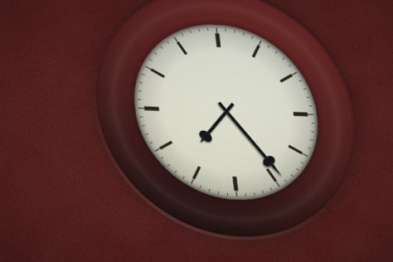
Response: 7:24
